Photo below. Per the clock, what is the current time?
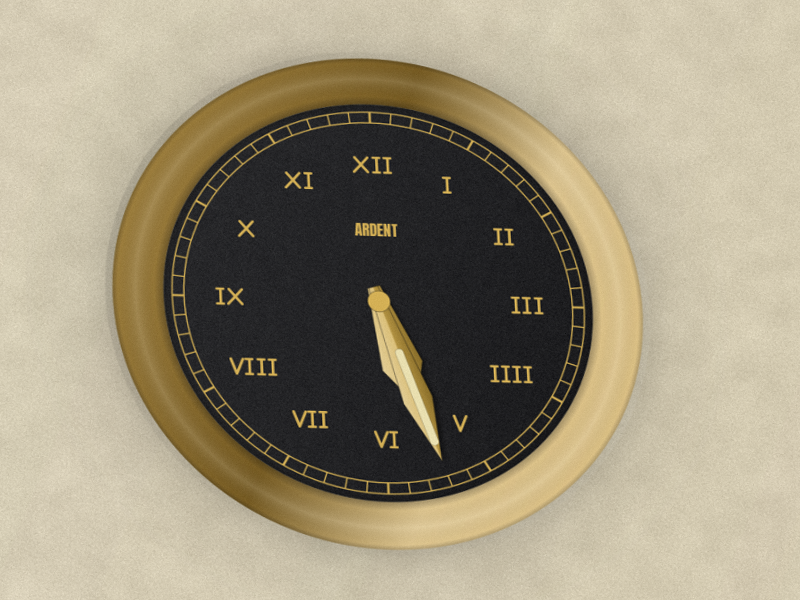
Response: 5:27
